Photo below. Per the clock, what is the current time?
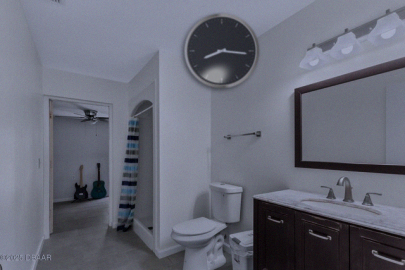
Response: 8:16
